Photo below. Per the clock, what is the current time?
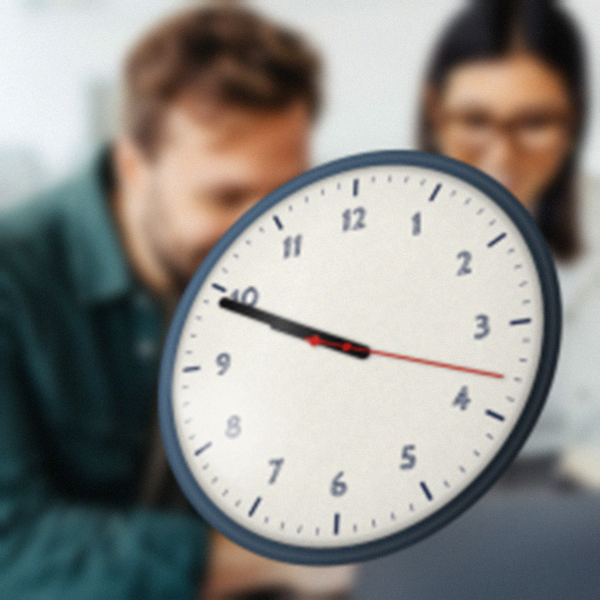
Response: 9:49:18
